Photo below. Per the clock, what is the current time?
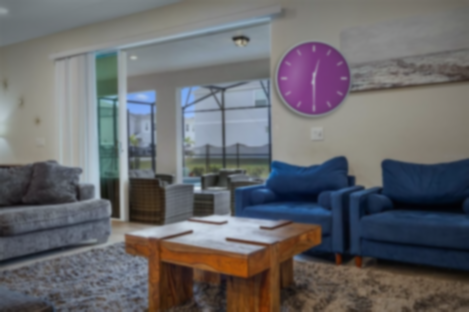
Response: 12:30
